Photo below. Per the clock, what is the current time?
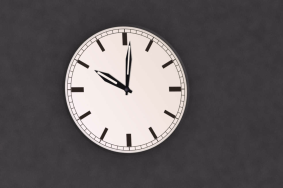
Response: 10:01
